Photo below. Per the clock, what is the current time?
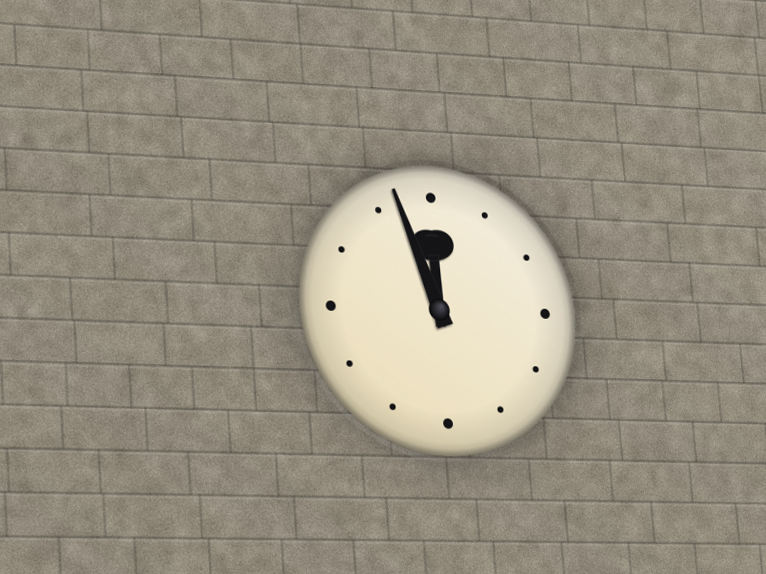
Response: 11:57
